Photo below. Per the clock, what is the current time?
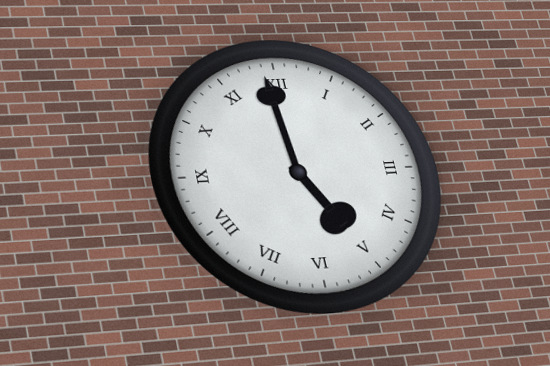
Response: 4:59
